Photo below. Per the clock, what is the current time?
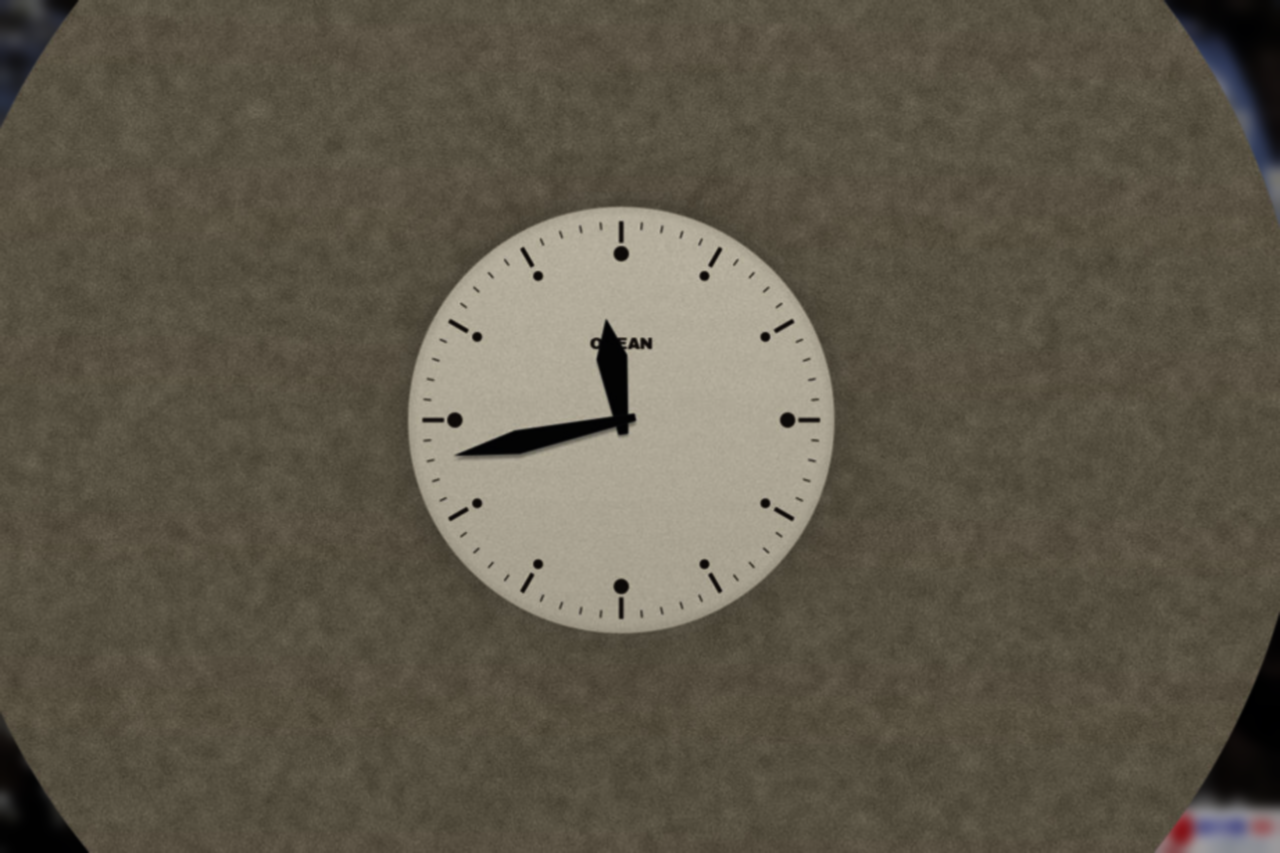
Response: 11:43
